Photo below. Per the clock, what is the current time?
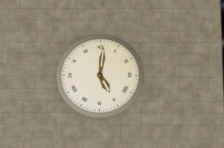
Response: 5:01
